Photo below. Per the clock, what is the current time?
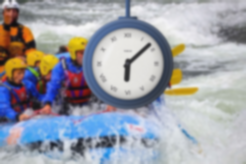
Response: 6:08
